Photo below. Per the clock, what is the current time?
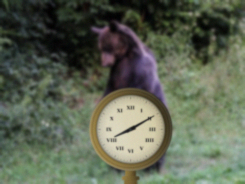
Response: 8:10
